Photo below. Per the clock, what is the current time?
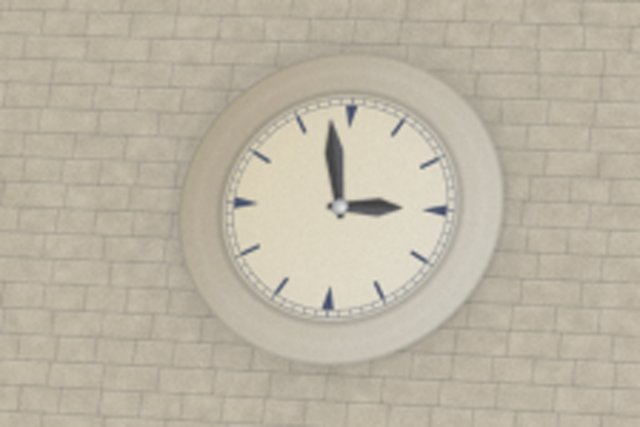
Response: 2:58
